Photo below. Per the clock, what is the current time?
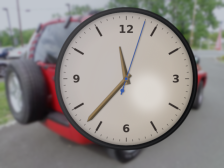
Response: 11:37:03
